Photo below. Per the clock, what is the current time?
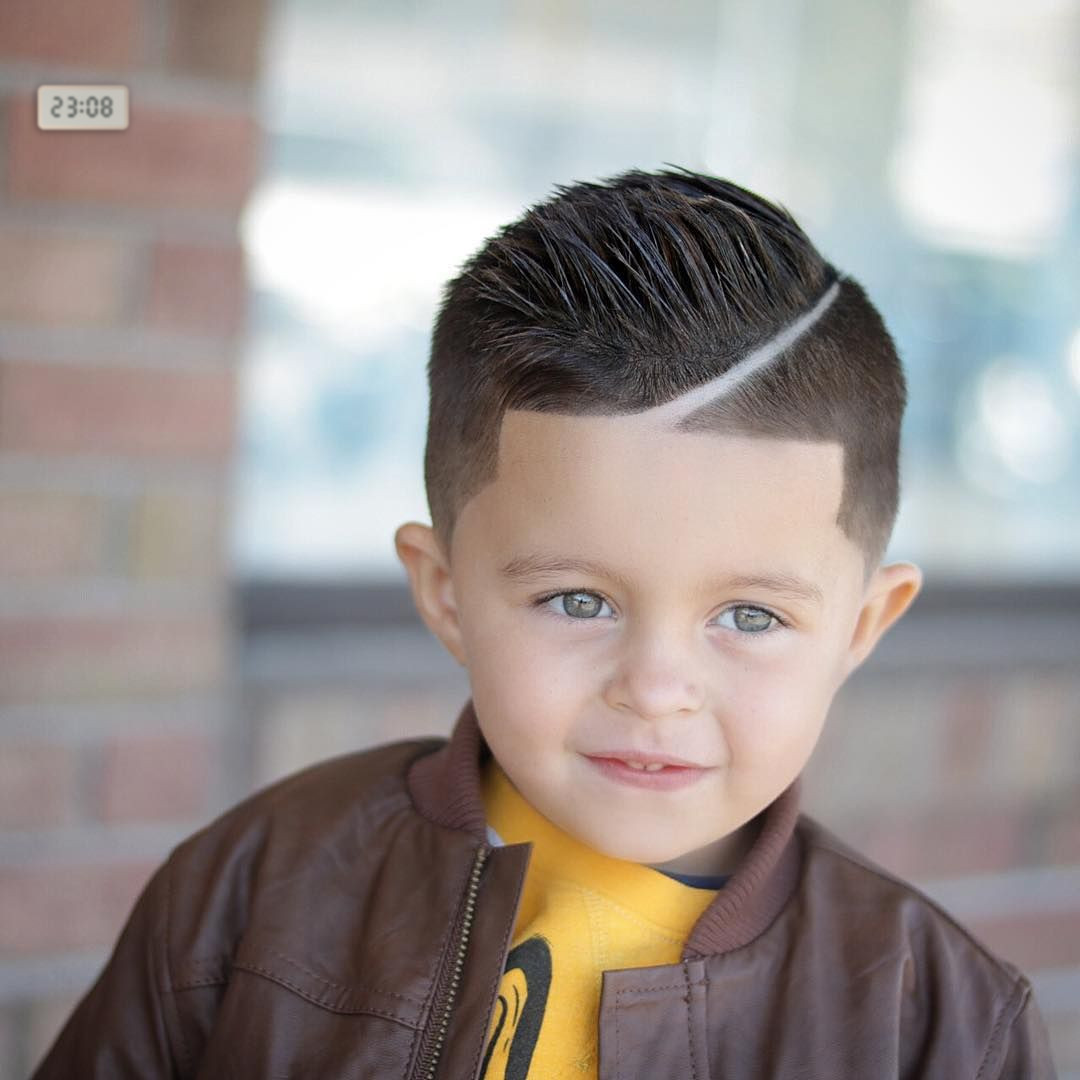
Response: 23:08
